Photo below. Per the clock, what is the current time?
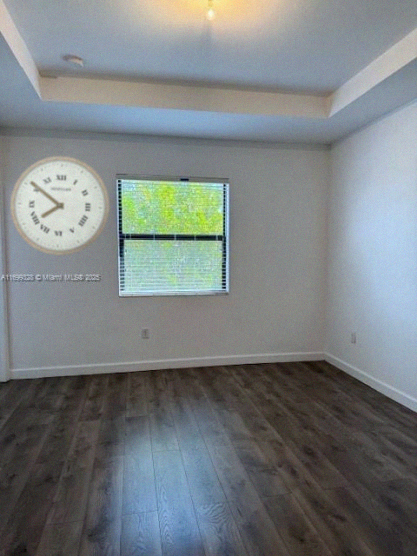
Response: 7:51
